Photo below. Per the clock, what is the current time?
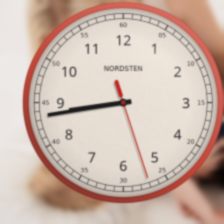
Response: 8:43:27
